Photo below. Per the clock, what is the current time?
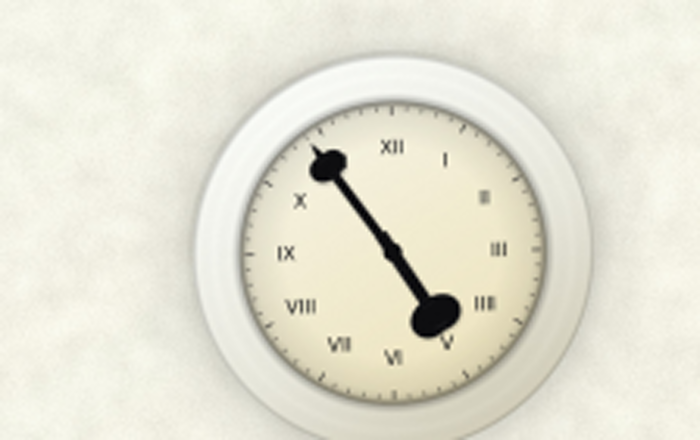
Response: 4:54
